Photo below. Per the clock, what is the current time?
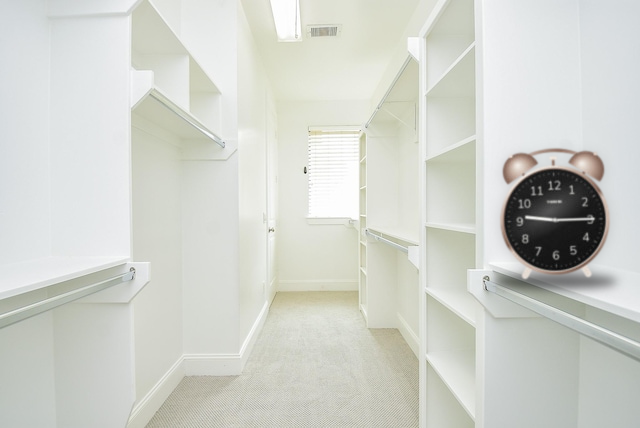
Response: 9:15
